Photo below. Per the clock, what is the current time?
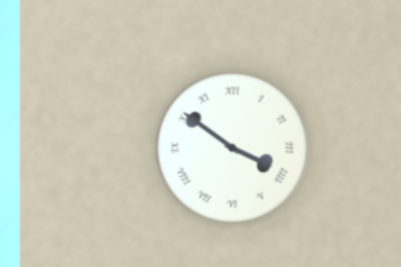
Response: 3:51
